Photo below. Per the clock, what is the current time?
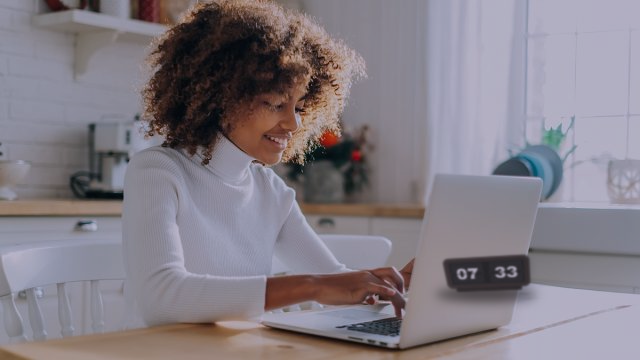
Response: 7:33
